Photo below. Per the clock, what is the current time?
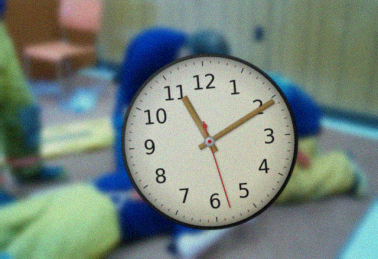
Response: 11:10:28
